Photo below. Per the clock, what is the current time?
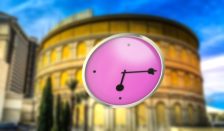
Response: 6:14
